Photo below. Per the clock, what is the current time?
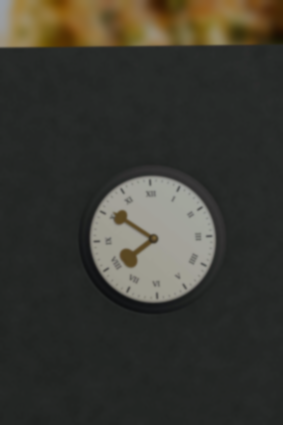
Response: 7:51
